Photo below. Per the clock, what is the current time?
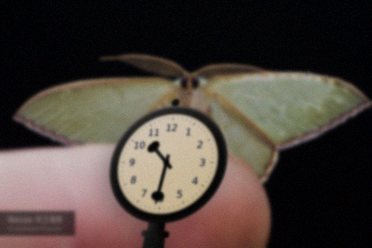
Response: 10:31
